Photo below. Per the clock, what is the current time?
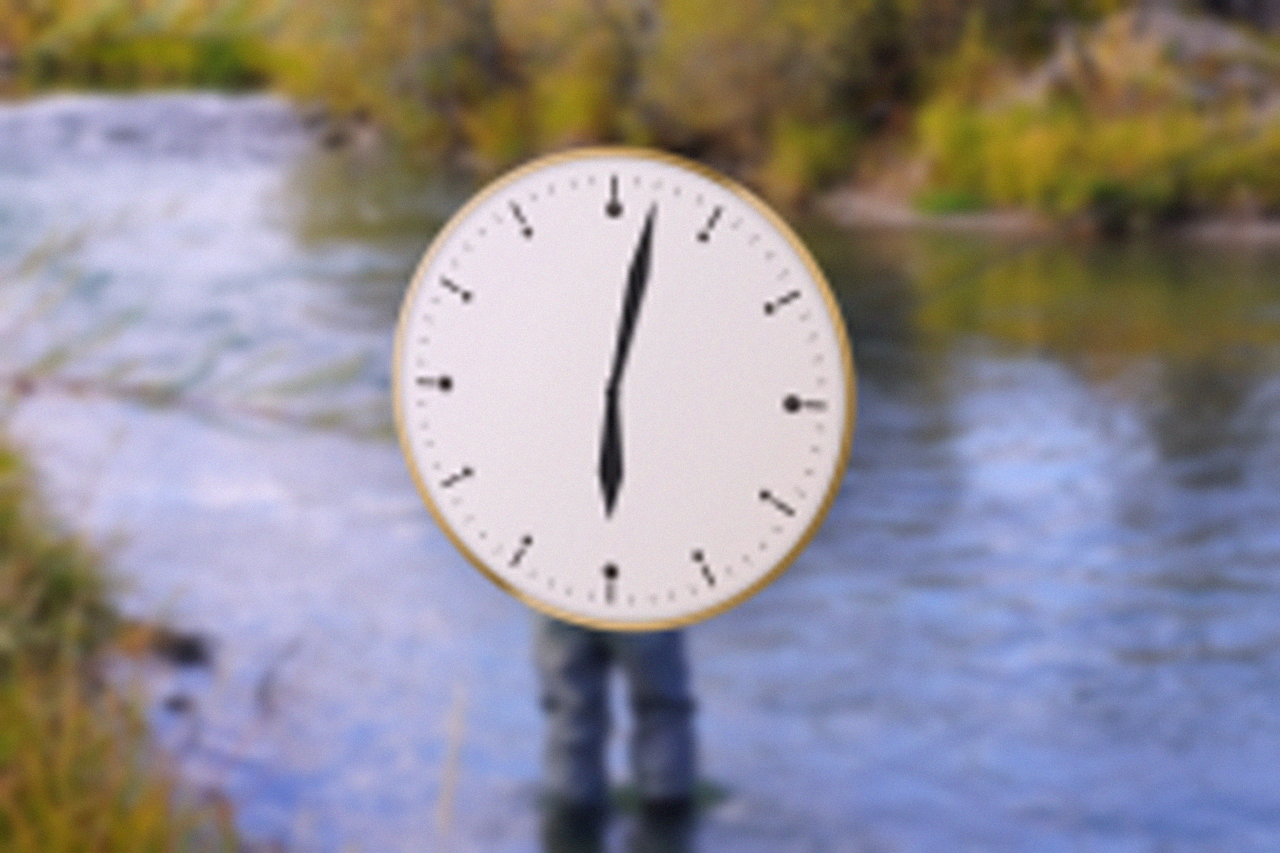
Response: 6:02
